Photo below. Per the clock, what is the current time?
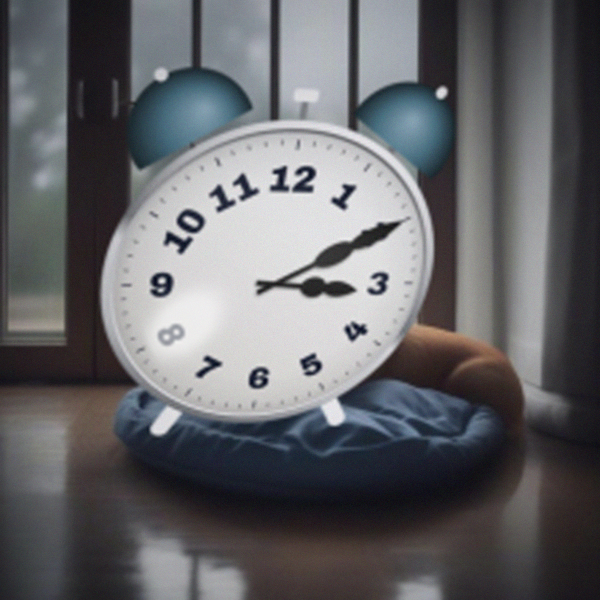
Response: 3:10
